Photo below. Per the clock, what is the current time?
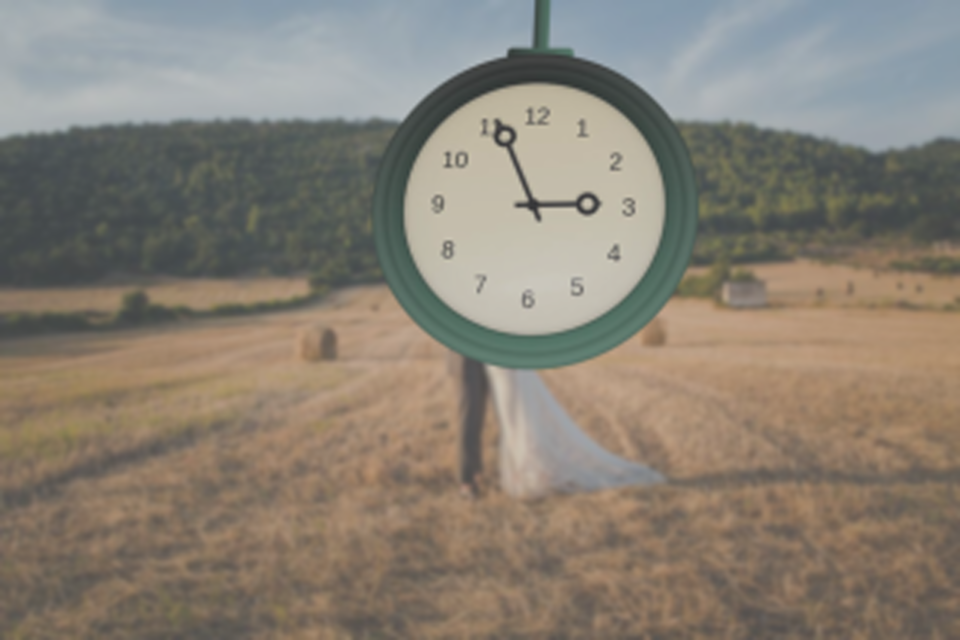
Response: 2:56
